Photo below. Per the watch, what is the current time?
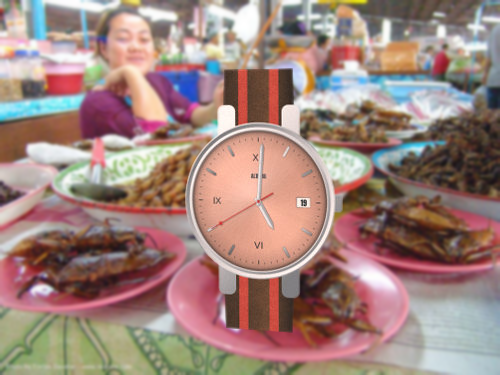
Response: 5:00:40
